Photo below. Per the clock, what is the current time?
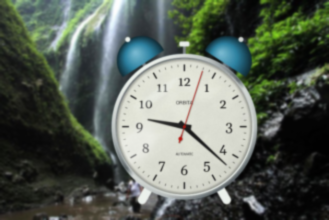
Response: 9:22:03
